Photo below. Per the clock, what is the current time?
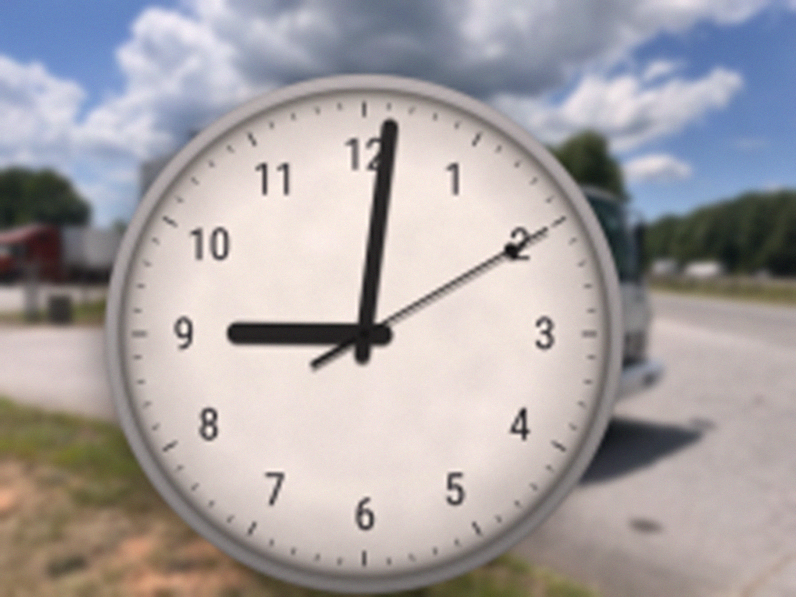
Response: 9:01:10
